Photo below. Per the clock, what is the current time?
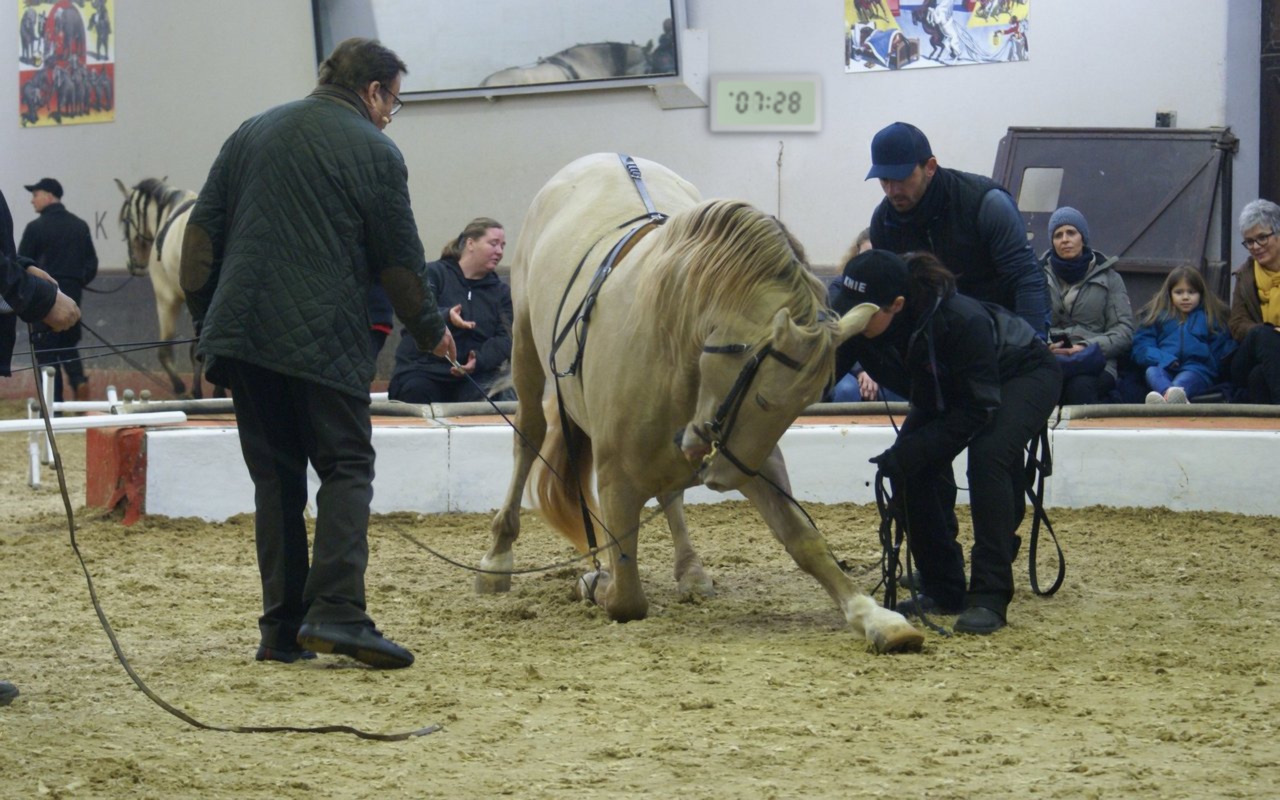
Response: 7:28
